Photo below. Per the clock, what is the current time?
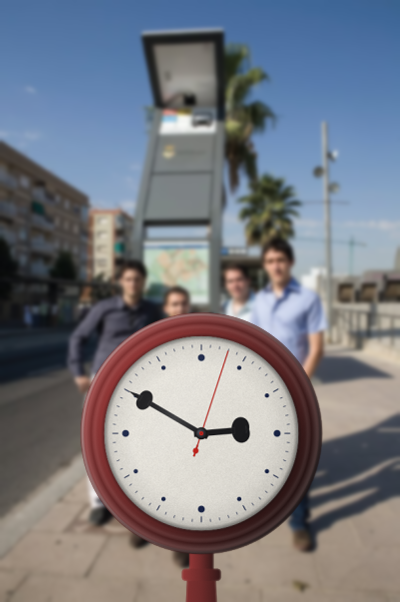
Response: 2:50:03
